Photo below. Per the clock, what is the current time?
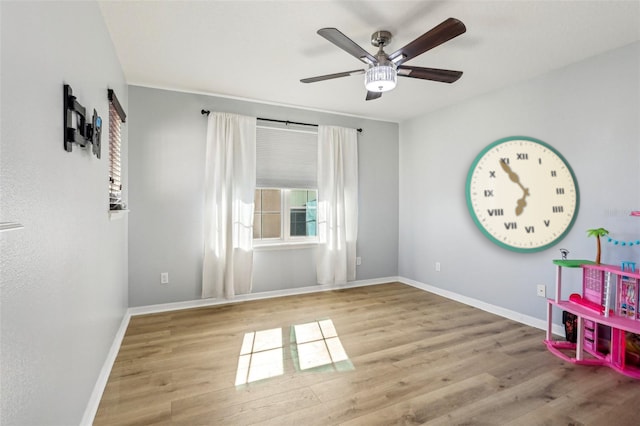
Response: 6:54
